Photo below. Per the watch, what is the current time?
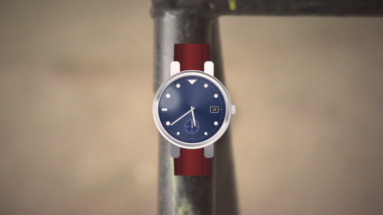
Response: 5:39
